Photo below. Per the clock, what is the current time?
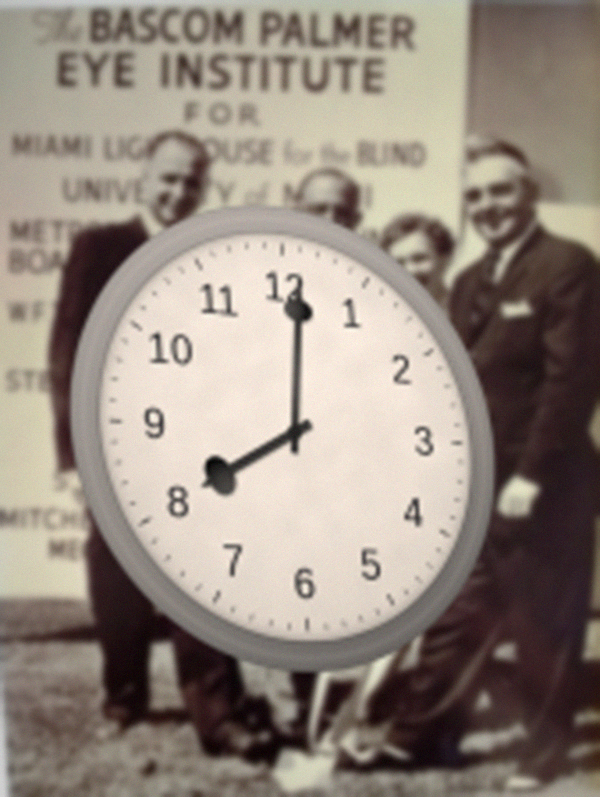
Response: 8:01
